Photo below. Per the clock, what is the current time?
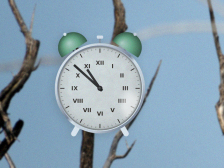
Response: 10:52
